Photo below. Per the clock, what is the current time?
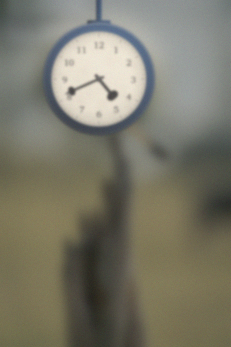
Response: 4:41
